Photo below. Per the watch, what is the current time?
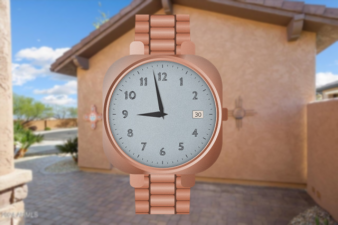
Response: 8:58
